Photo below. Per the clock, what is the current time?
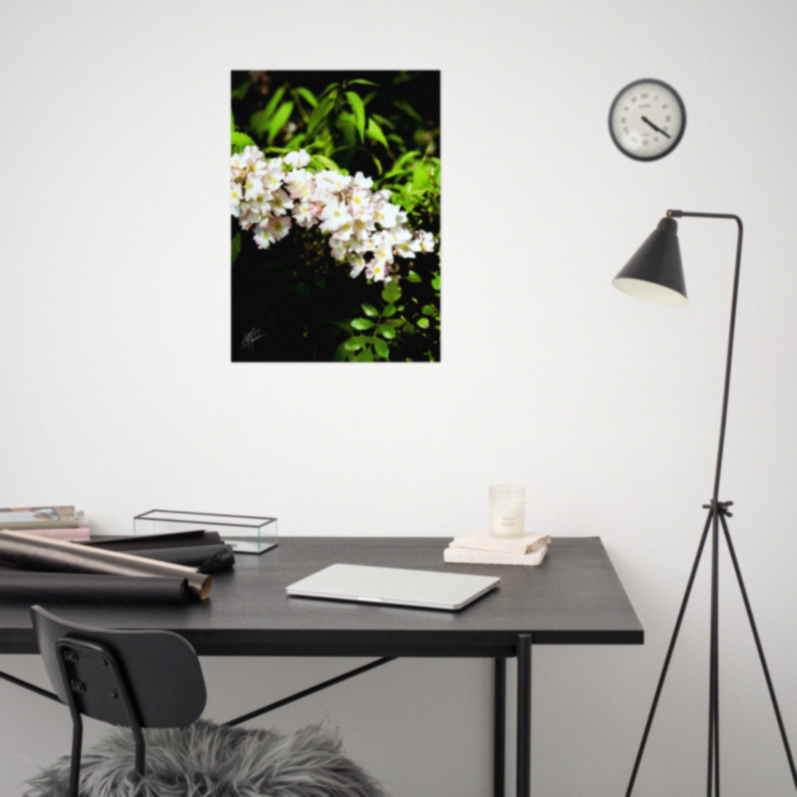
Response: 4:21
